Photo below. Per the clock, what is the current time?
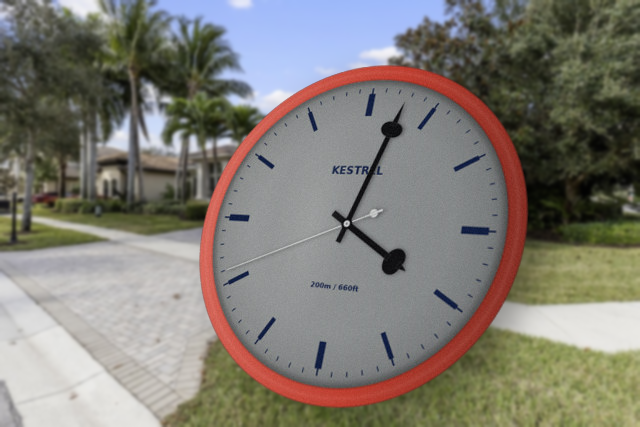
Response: 4:02:41
